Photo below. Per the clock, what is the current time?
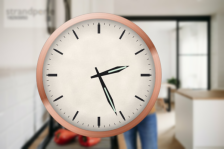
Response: 2:26
